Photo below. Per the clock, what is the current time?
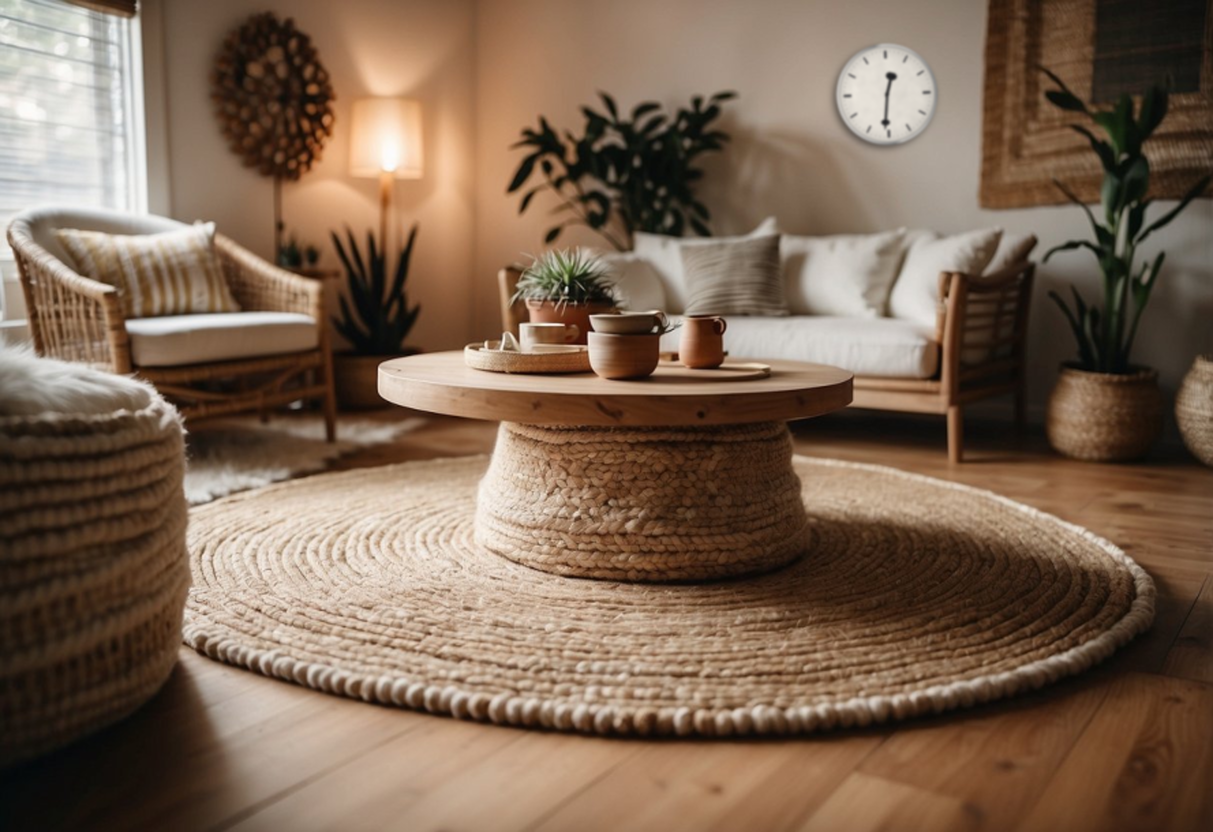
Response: 12:31
